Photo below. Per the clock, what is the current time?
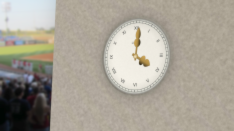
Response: 4:01
